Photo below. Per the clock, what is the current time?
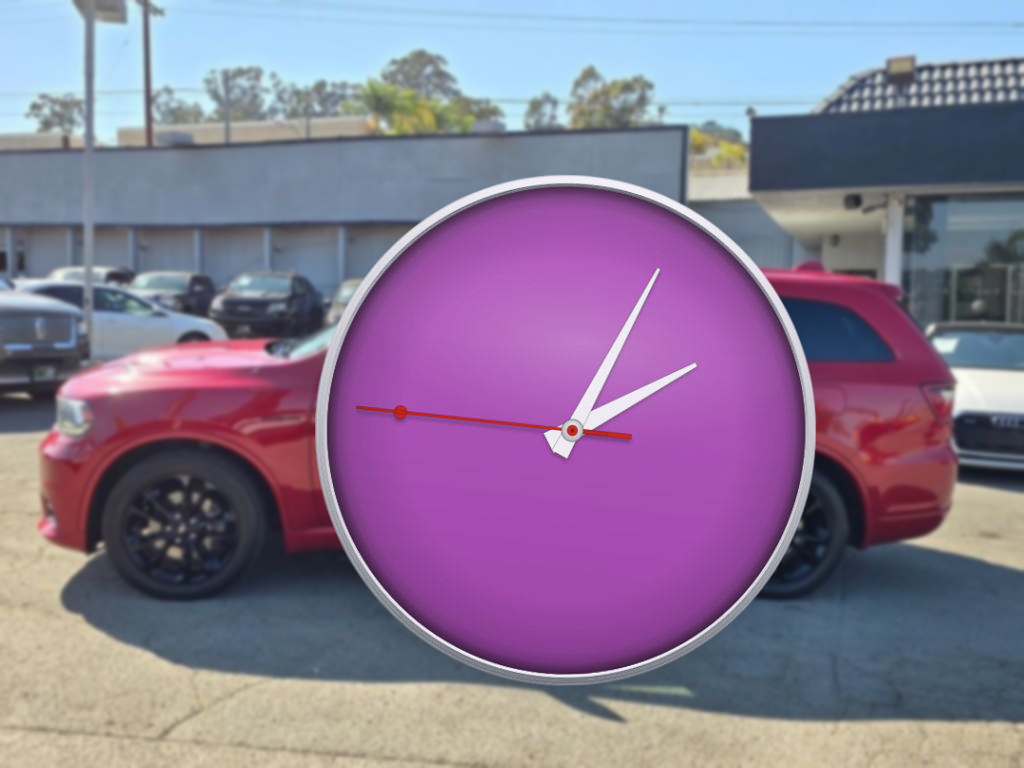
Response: 2:04:46
